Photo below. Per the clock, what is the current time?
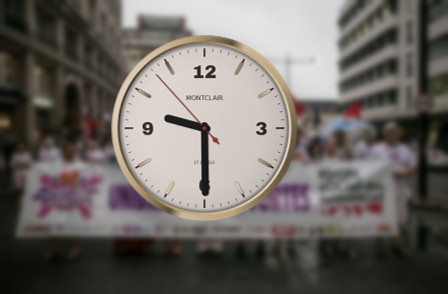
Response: 9:29:53
